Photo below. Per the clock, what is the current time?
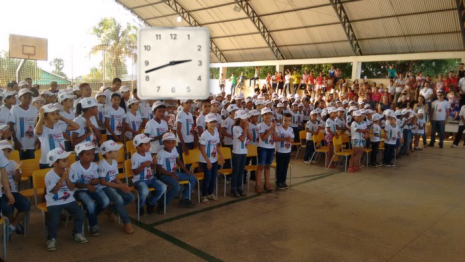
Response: 2:42
